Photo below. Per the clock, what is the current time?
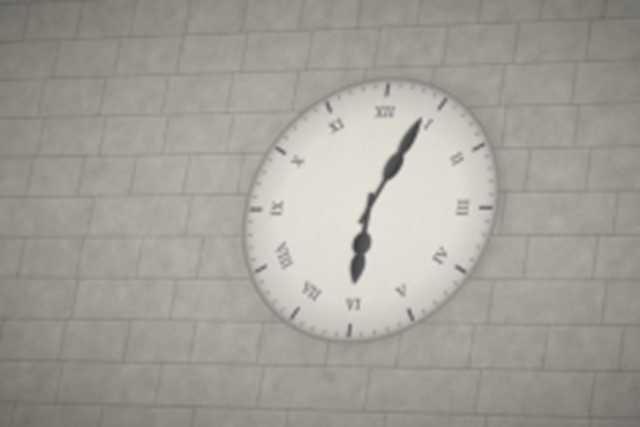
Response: 6:04
